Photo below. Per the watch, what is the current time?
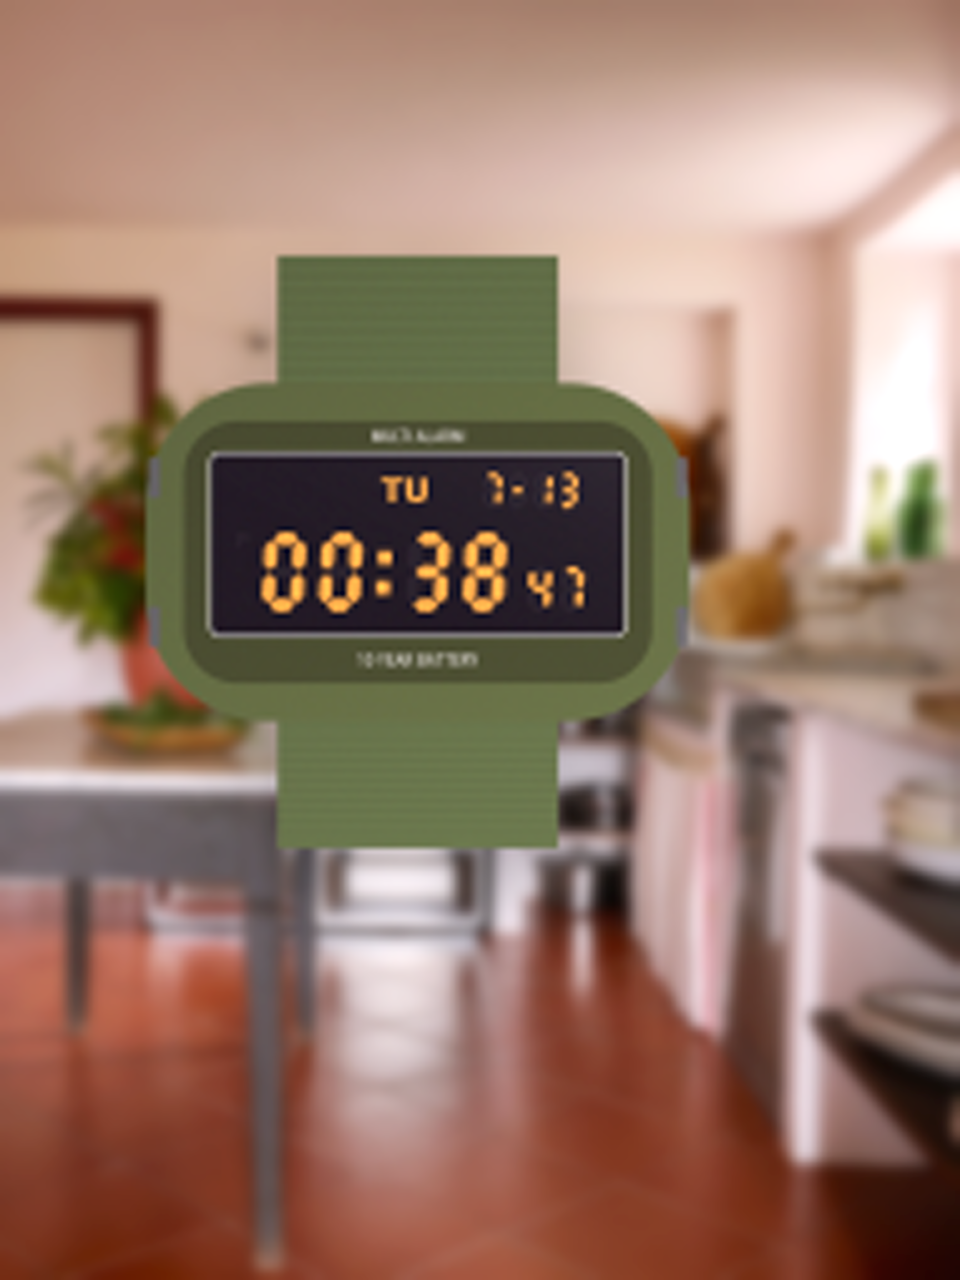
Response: 0:38:47
